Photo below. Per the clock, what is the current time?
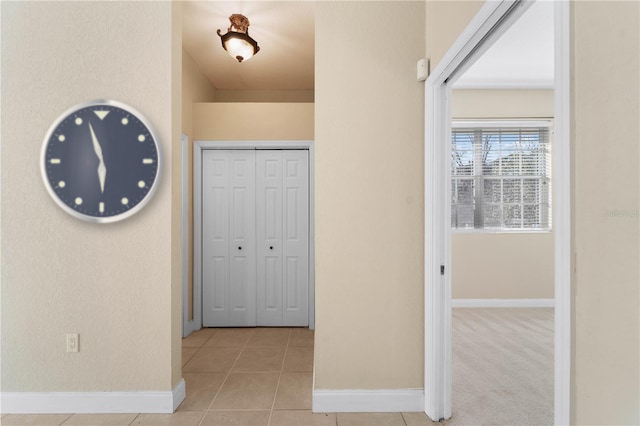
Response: 5:57
